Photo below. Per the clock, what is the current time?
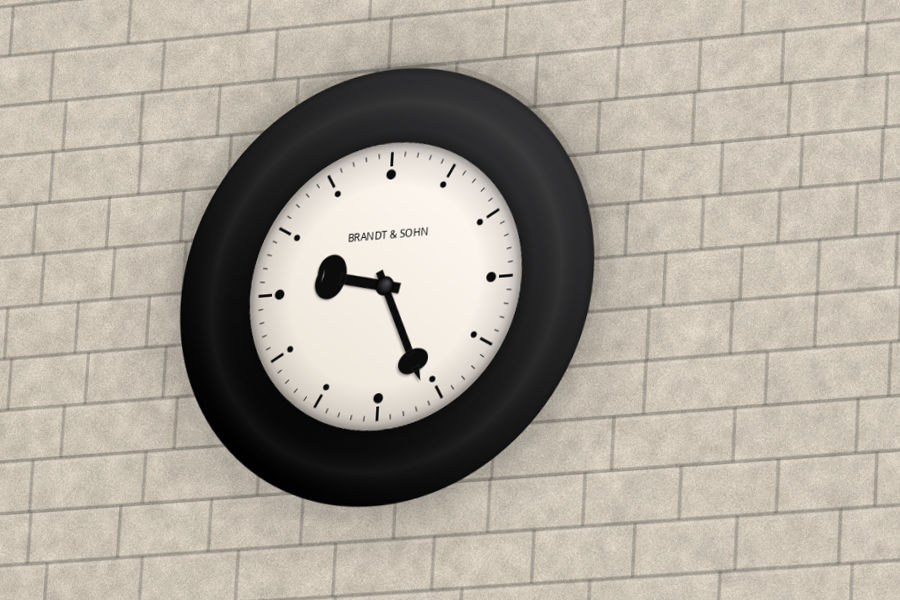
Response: 9:26
